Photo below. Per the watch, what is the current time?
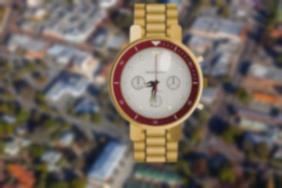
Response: 8:32
